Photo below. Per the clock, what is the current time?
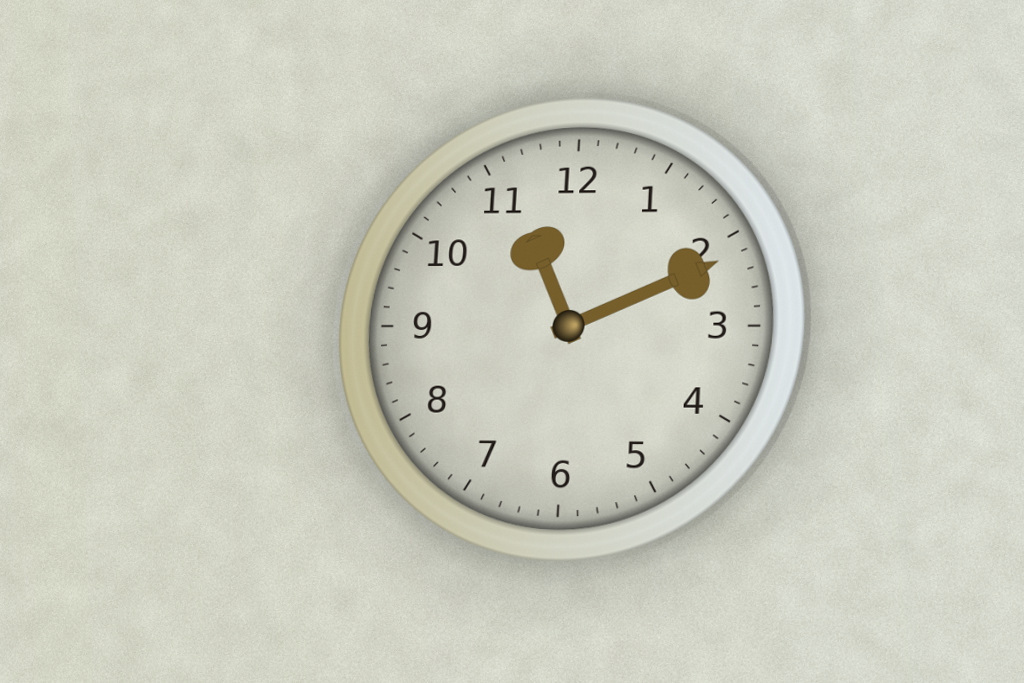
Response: 11:11
